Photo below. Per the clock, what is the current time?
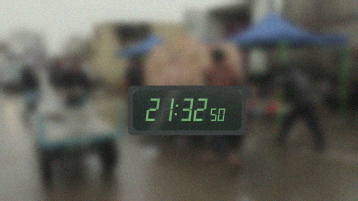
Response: 21:32:50
